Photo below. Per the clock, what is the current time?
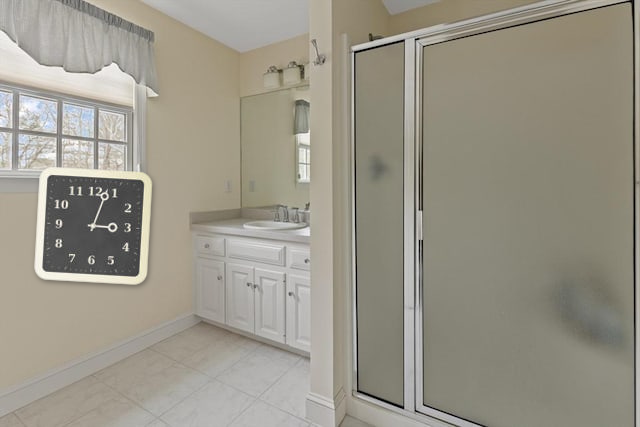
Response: 3:03
